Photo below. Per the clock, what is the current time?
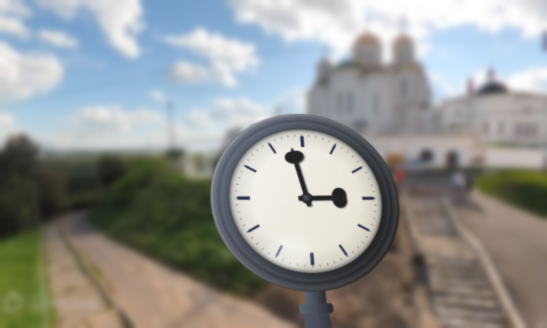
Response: 2:58
